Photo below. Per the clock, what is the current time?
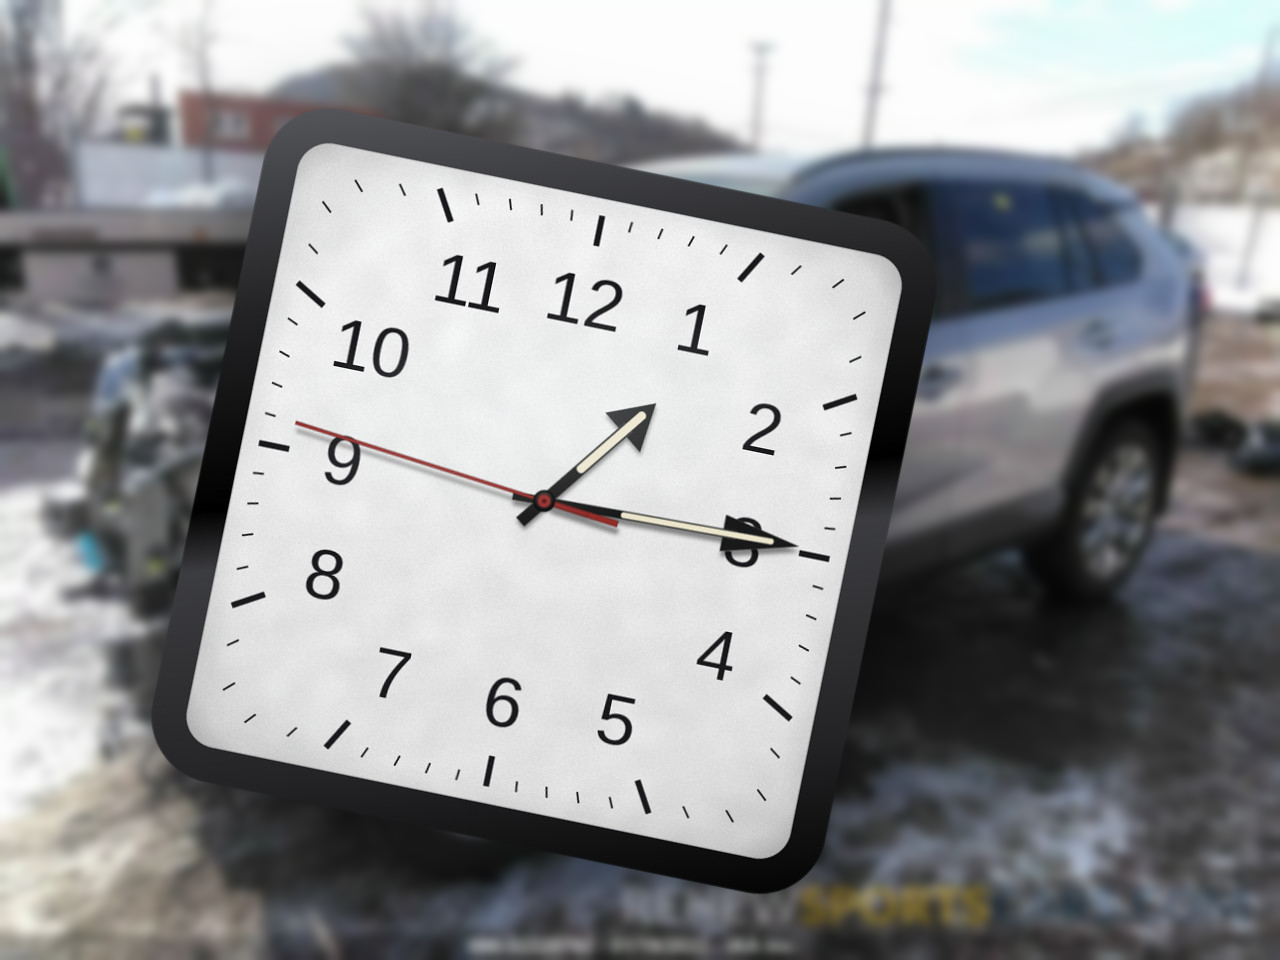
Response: 1:14:46
